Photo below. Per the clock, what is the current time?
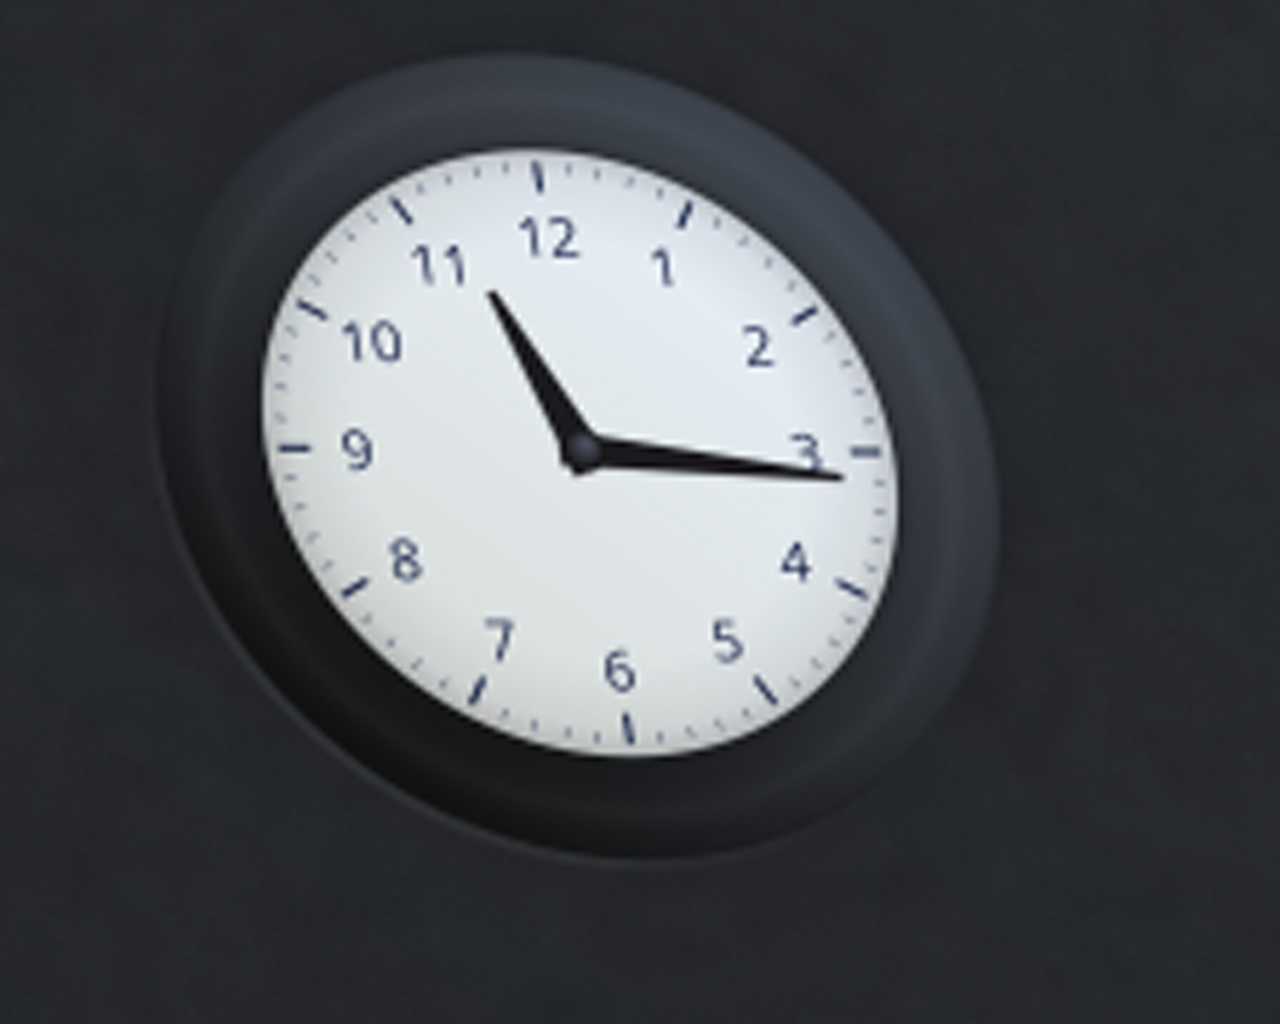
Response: 11:16
